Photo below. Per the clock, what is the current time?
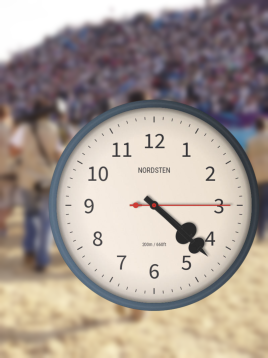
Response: 4:22:15
